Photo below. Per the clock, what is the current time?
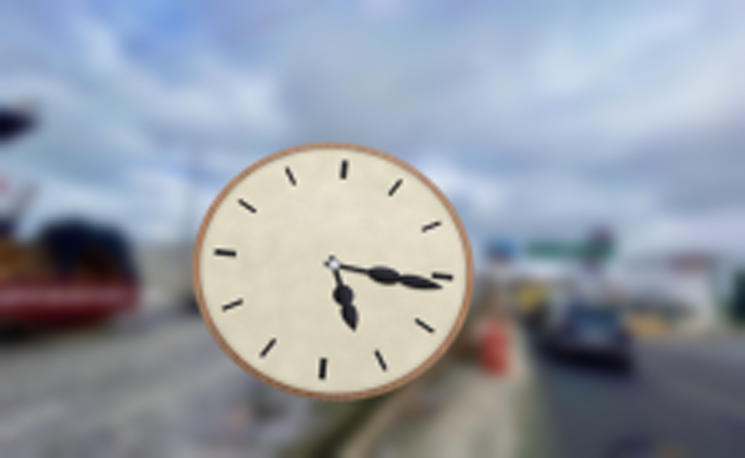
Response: 5:16
